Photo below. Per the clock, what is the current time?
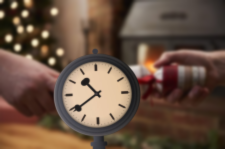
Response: 10:39
